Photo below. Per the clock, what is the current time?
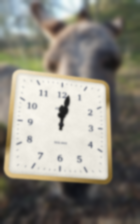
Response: 12:02
